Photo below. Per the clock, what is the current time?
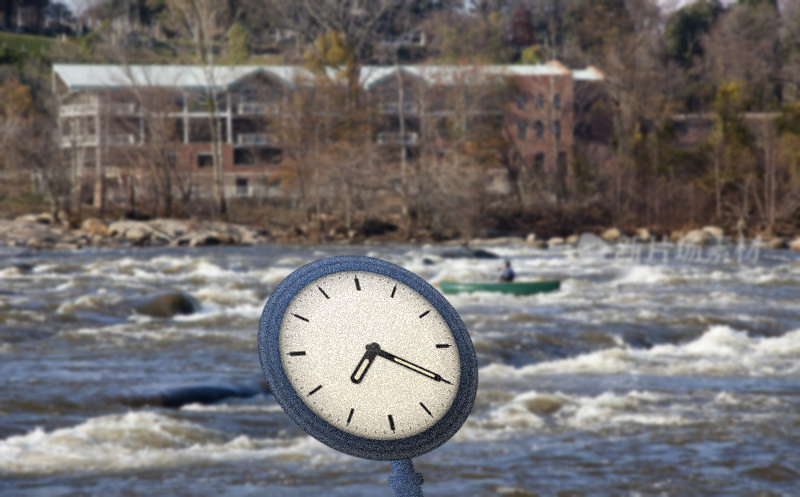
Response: 7:20
